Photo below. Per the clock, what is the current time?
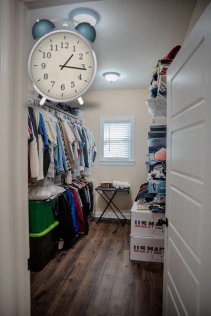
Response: 1:16
